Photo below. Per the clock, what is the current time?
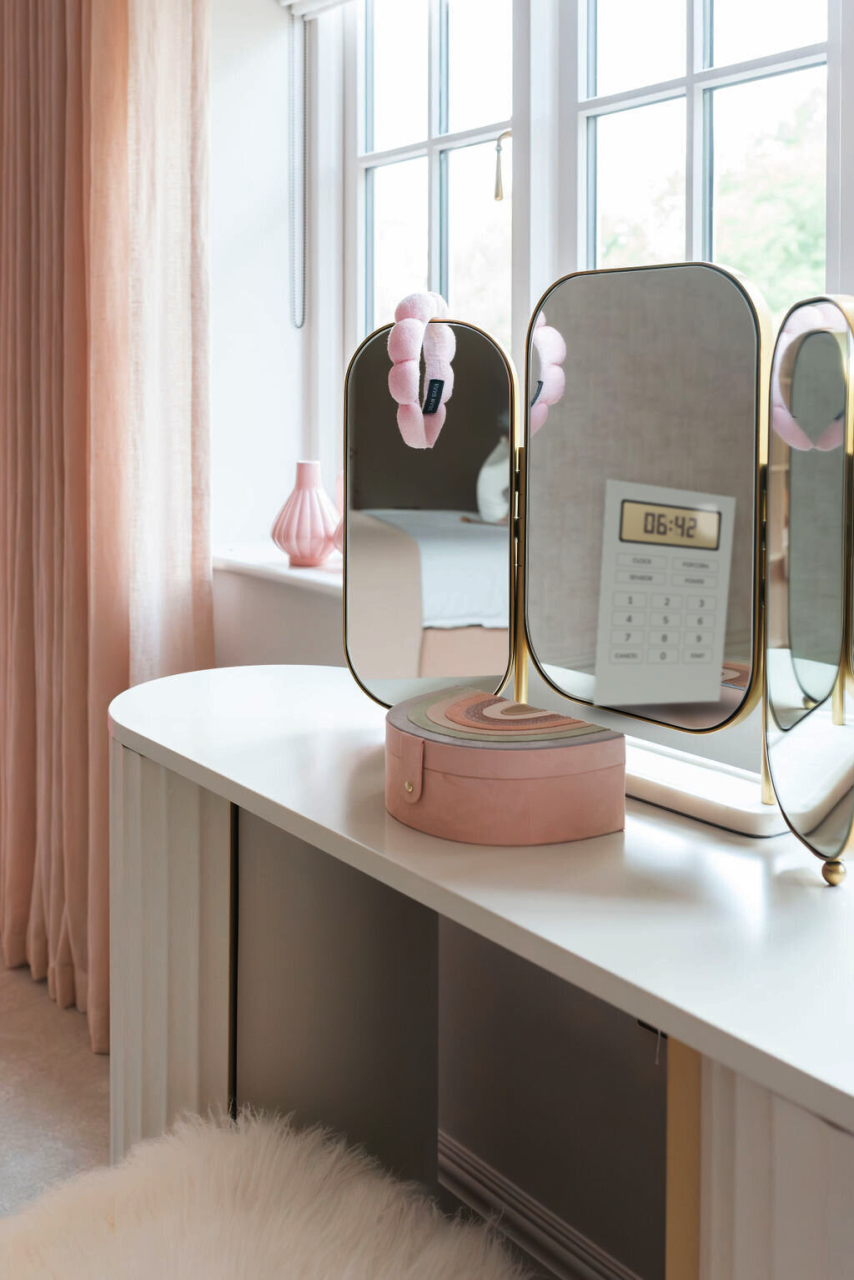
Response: 6:42
